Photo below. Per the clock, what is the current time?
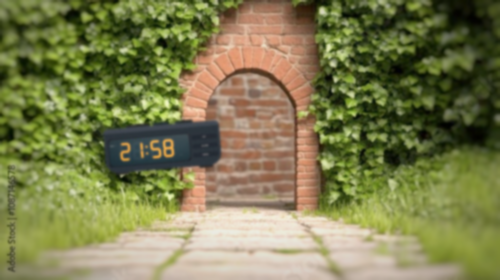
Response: 21:58
